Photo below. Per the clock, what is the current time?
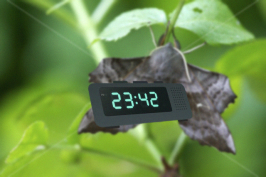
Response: 23:42
